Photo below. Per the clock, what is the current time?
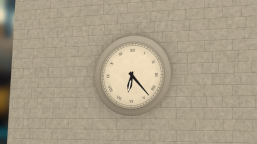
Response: 6:23
